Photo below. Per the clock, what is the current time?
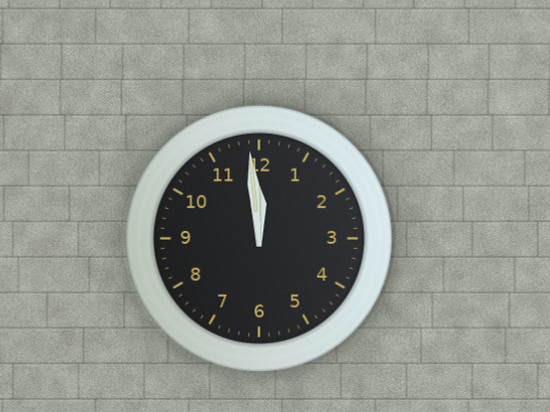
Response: 11:59
